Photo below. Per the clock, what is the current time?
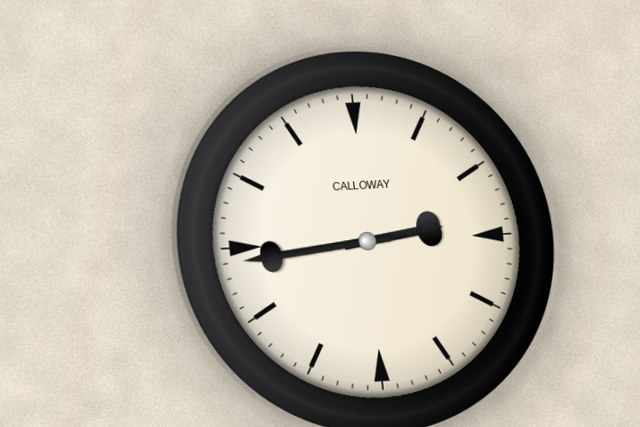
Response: 2:44
